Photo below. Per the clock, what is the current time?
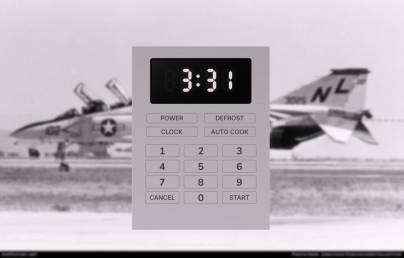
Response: 3:31
